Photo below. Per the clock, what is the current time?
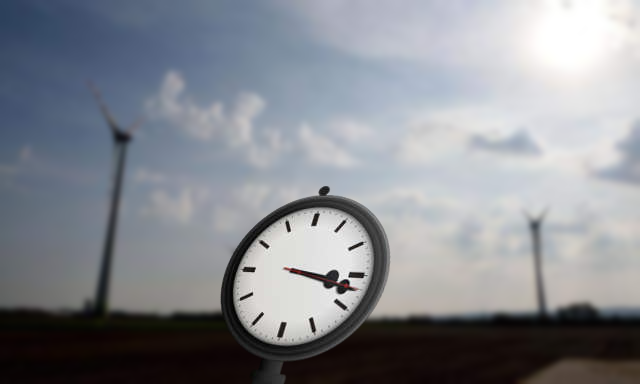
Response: 3:17:17
